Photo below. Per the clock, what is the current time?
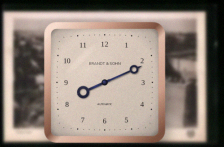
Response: 8:11
